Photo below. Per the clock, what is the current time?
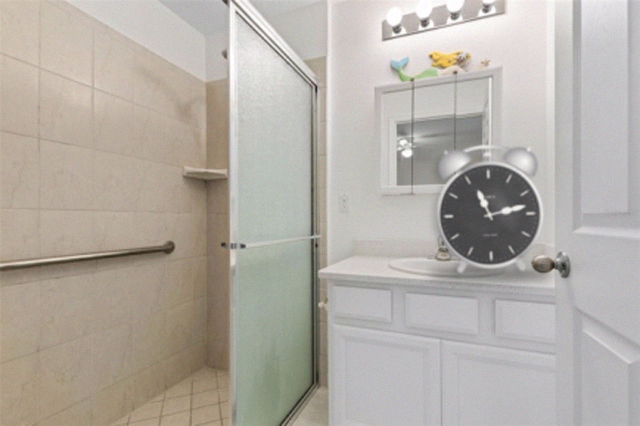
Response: 11:13
